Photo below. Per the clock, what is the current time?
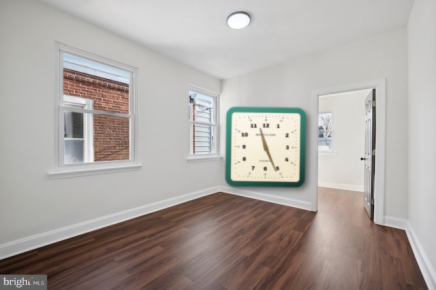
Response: 11:26
